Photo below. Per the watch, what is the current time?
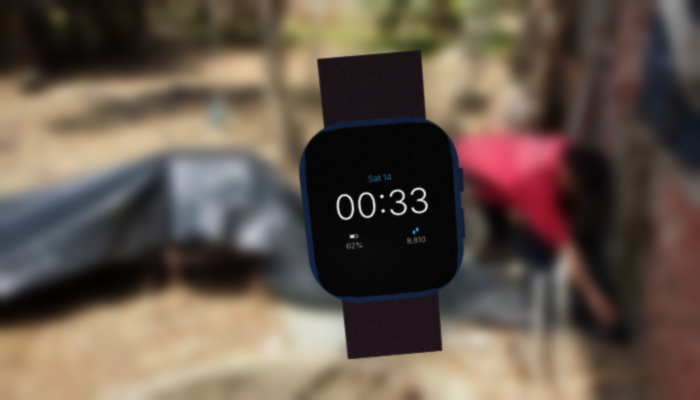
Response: 0:33
